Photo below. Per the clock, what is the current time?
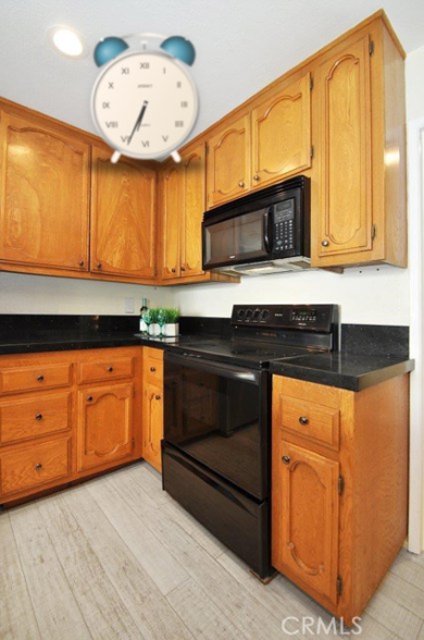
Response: 6:34
